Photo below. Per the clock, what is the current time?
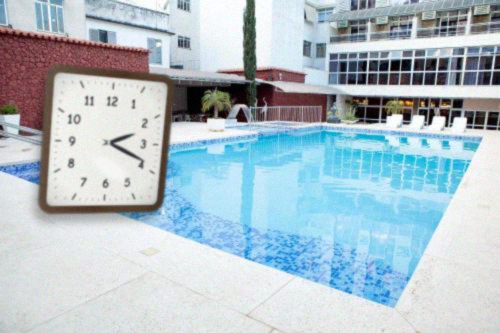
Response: 2:19
